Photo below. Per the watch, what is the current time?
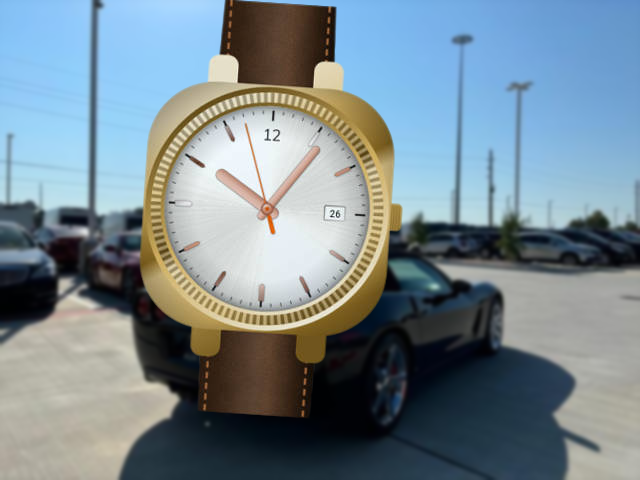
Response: 10:05:57
